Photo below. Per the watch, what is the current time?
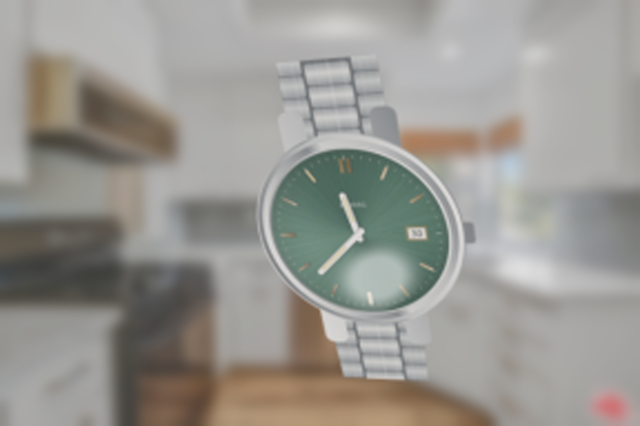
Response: 11:38
